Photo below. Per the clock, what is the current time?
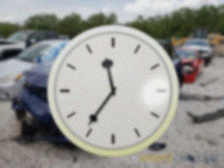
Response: 11:36
